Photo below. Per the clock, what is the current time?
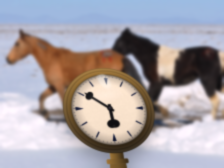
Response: 5:51
